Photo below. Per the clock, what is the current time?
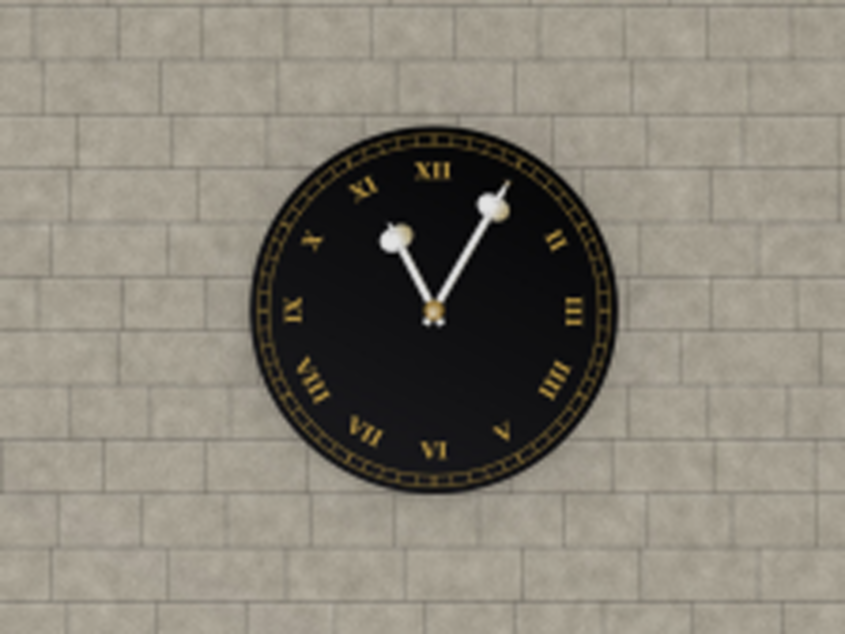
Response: 11:05
